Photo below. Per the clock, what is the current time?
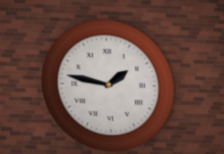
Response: 1:47
